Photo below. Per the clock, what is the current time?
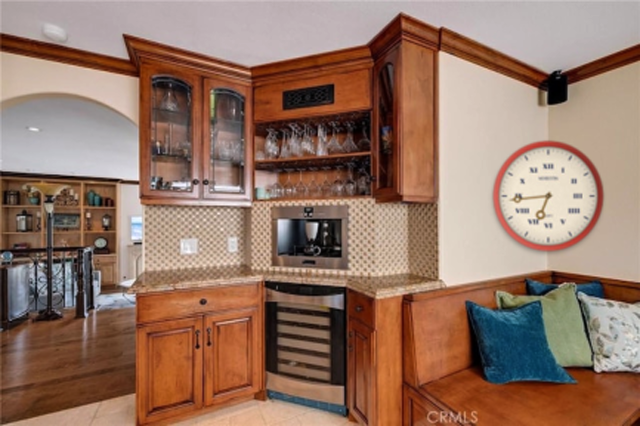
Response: 6:44
